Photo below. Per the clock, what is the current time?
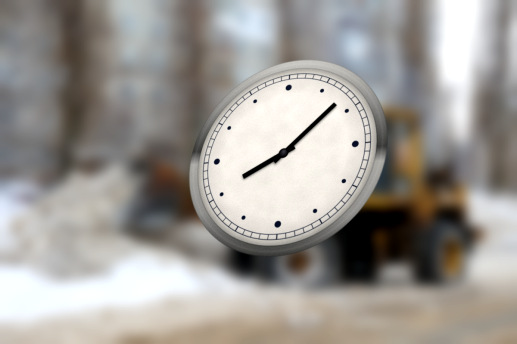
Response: 8:08
